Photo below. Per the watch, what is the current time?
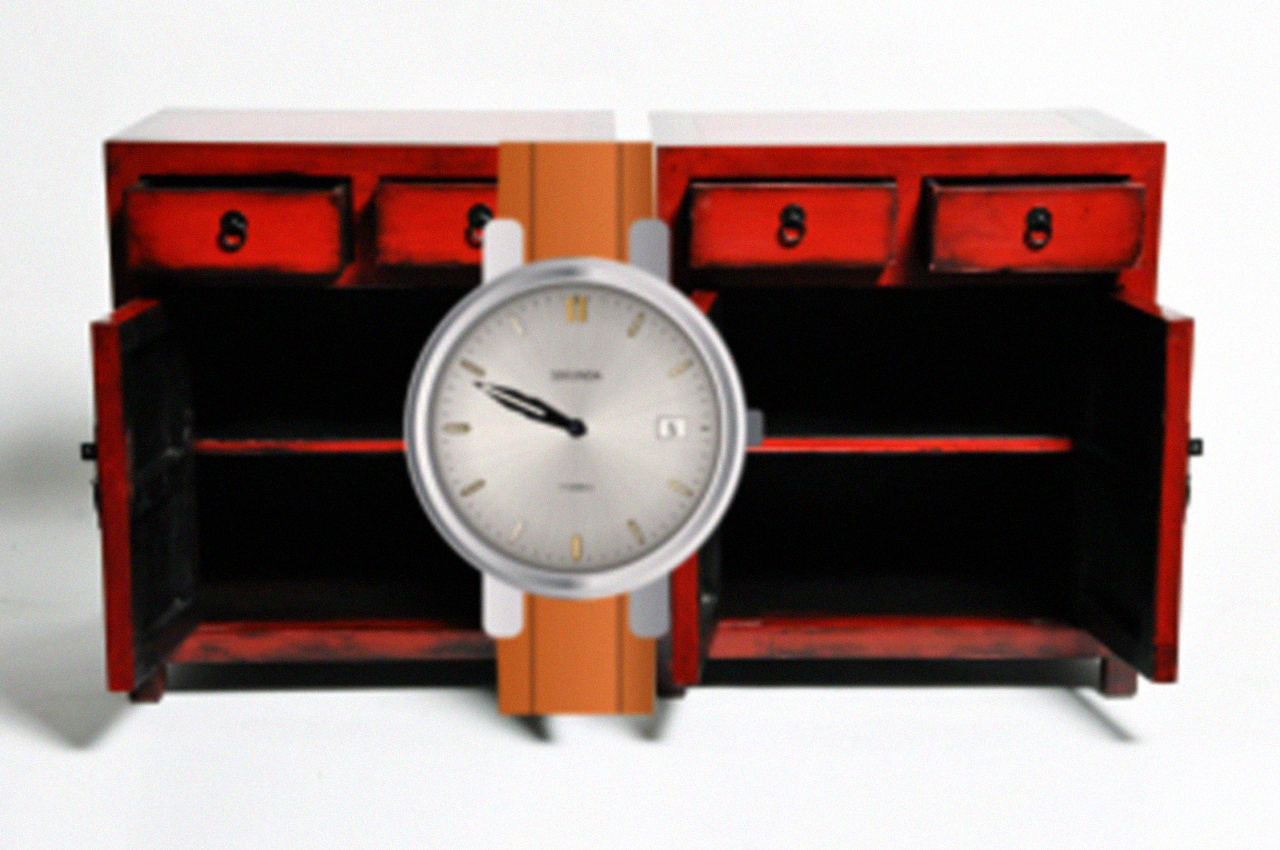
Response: 9:49
